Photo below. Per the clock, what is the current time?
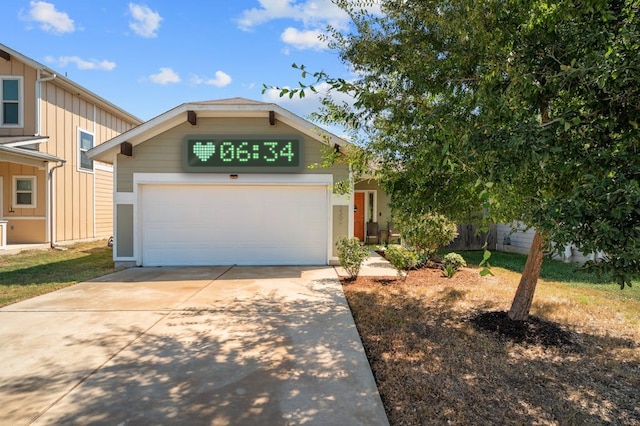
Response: 6:34
